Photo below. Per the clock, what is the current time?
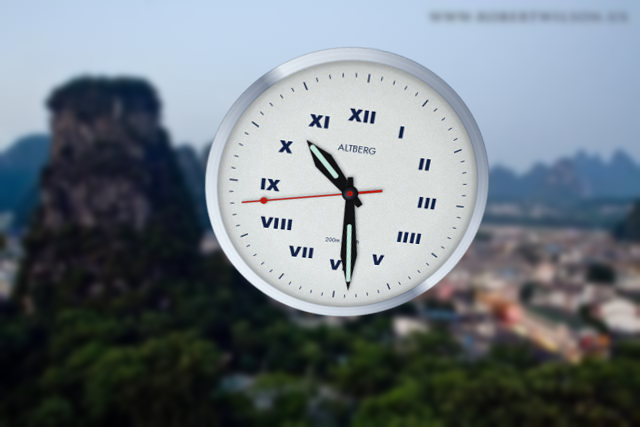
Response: 10:28:43
